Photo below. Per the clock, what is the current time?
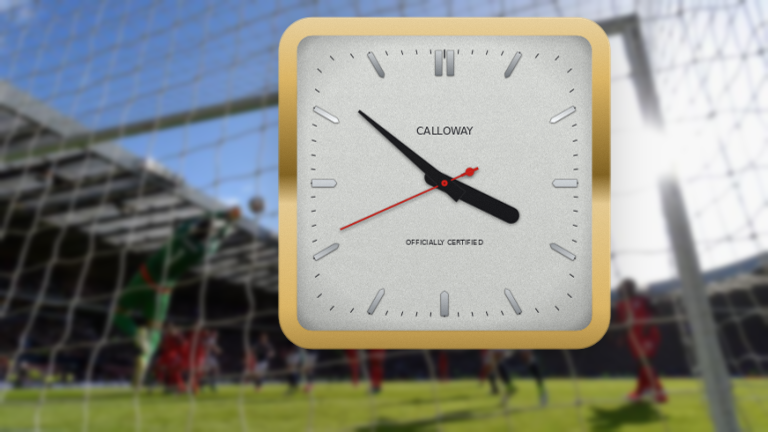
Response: 3:51:41
